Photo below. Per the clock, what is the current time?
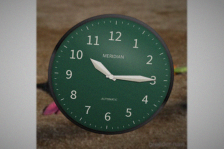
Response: 10:15
